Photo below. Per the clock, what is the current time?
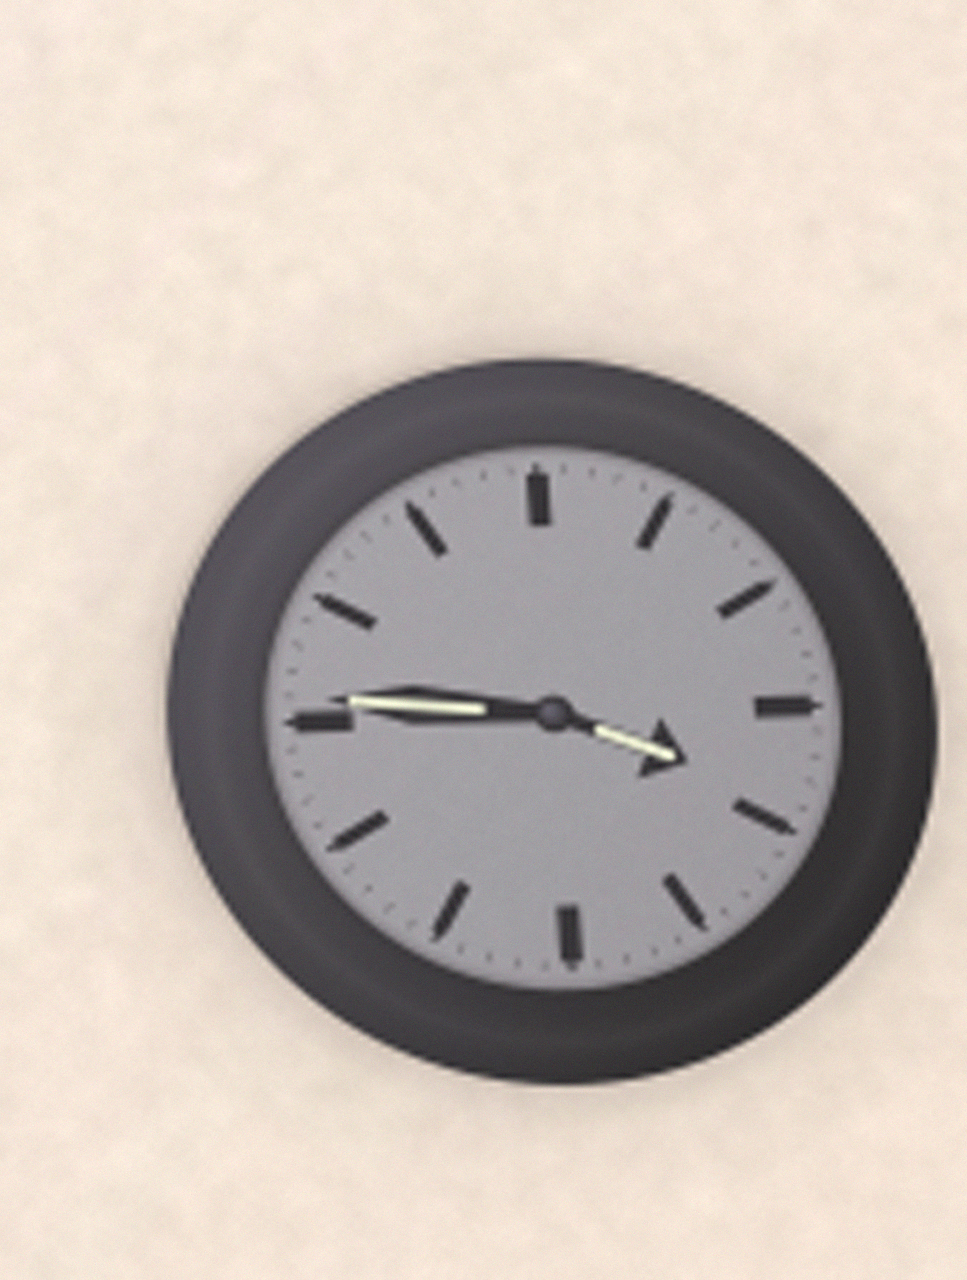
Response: 3:46
